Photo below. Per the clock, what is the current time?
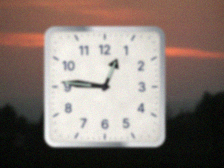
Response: 12:46
